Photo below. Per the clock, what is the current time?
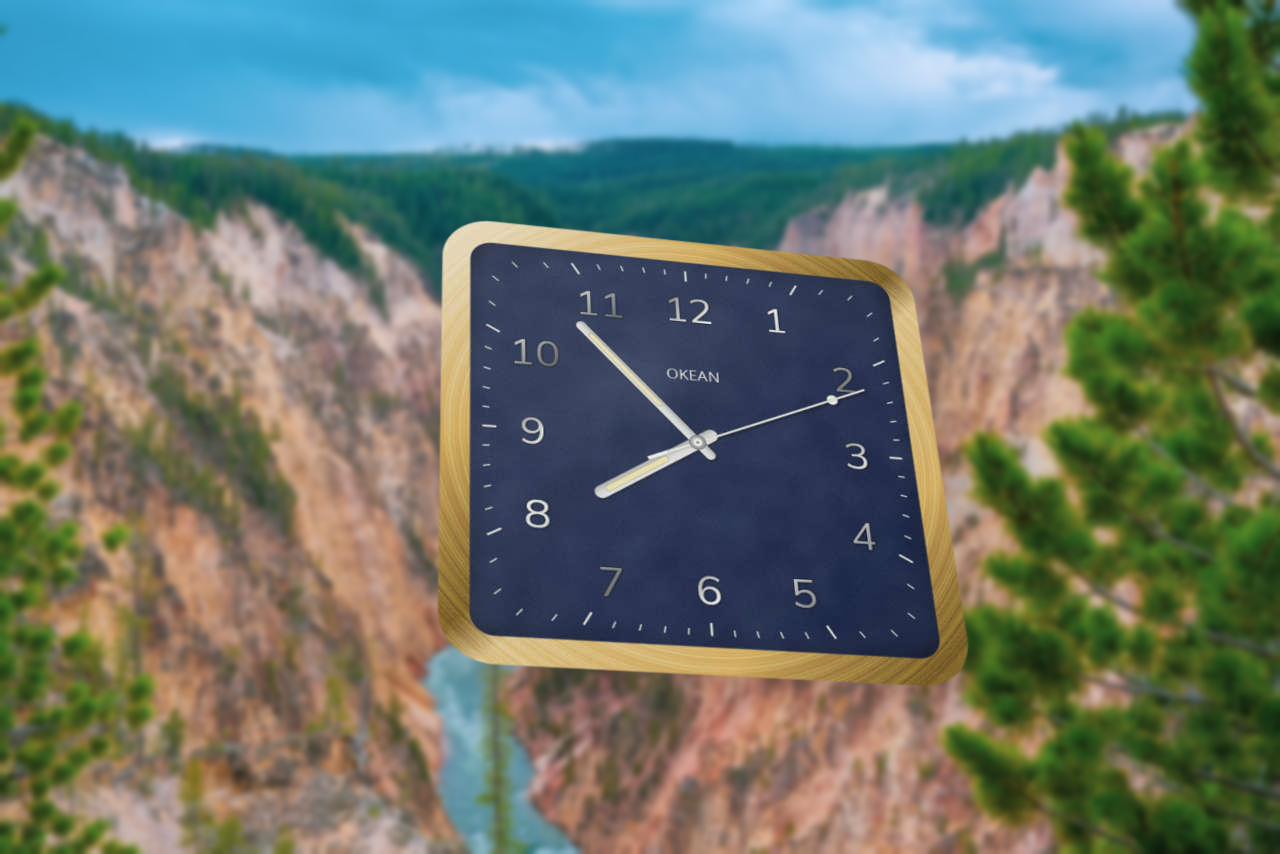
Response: 7:53:11
